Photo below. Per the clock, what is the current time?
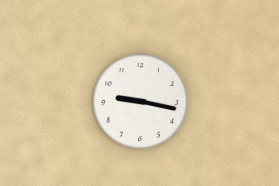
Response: 9:17
